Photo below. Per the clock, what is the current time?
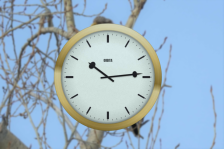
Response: 10:14
